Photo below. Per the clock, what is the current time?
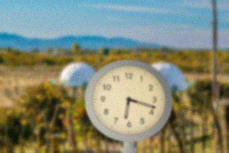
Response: 6:18
